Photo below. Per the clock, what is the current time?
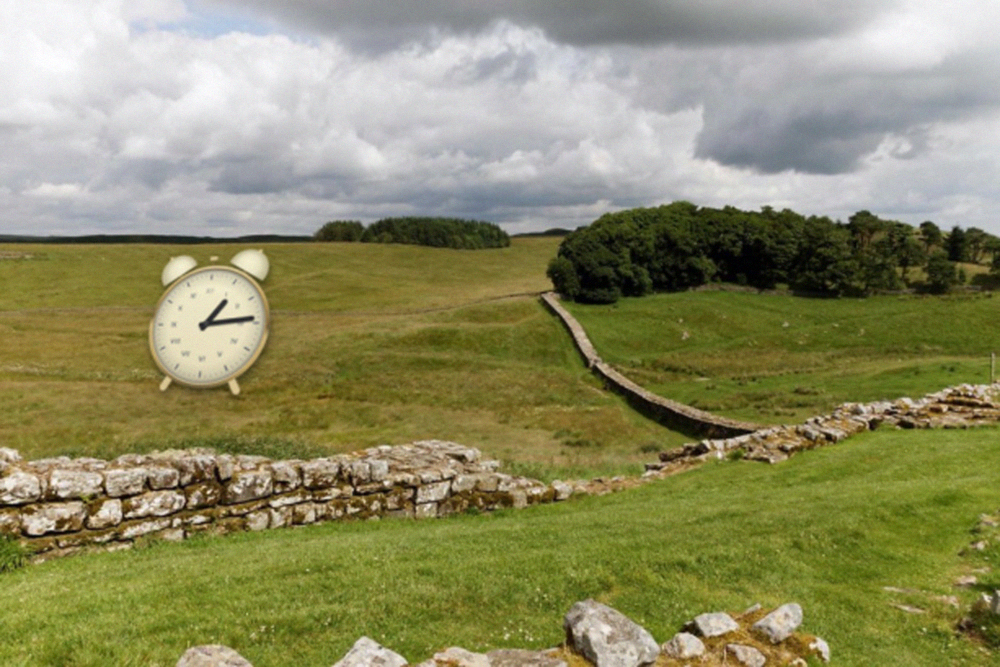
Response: 1:14
